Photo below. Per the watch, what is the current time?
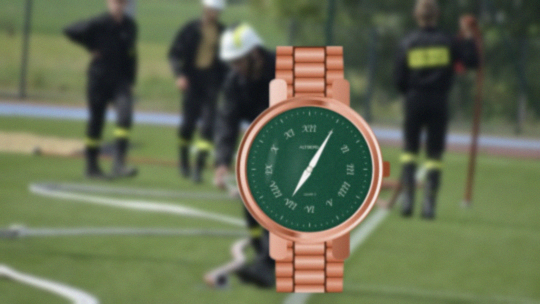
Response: 7:05
